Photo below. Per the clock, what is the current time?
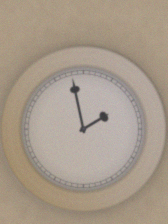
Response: 1:58
